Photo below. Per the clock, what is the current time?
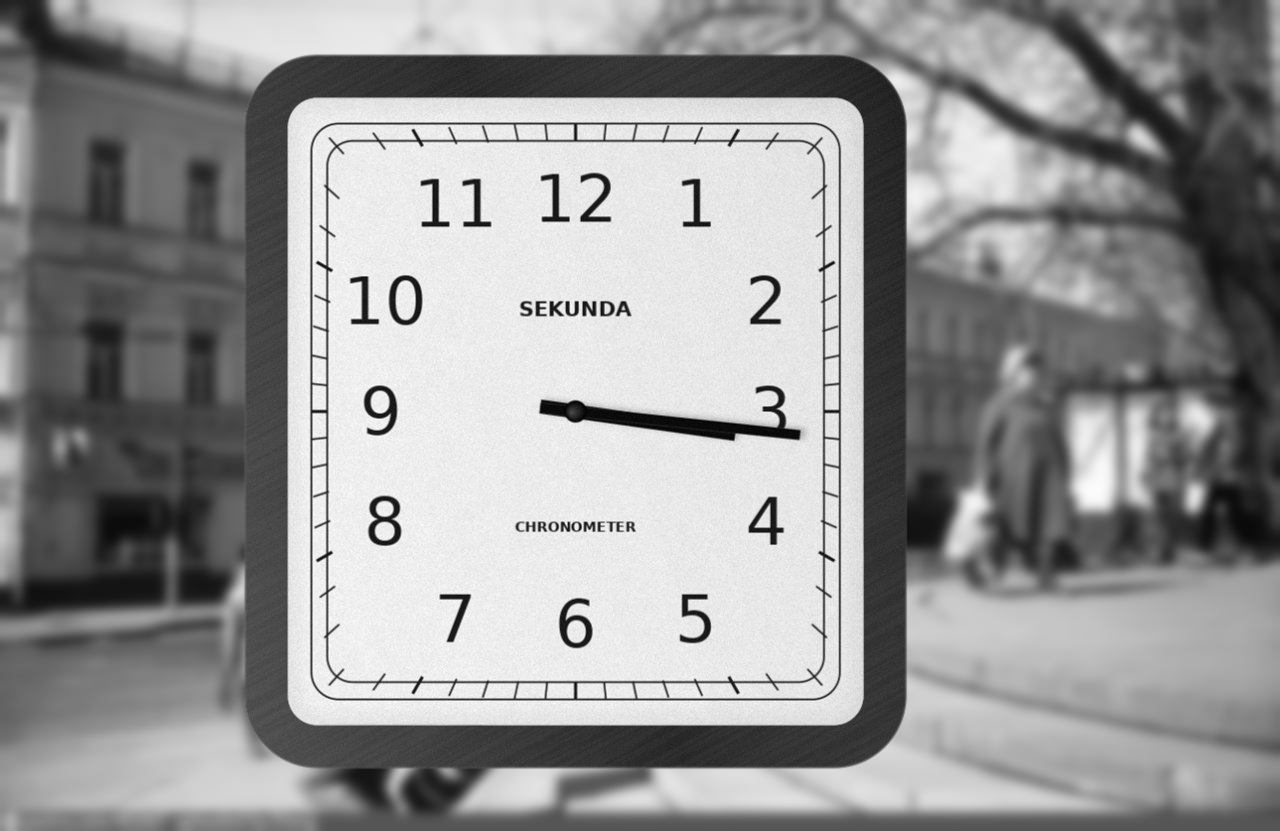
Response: 3:16
